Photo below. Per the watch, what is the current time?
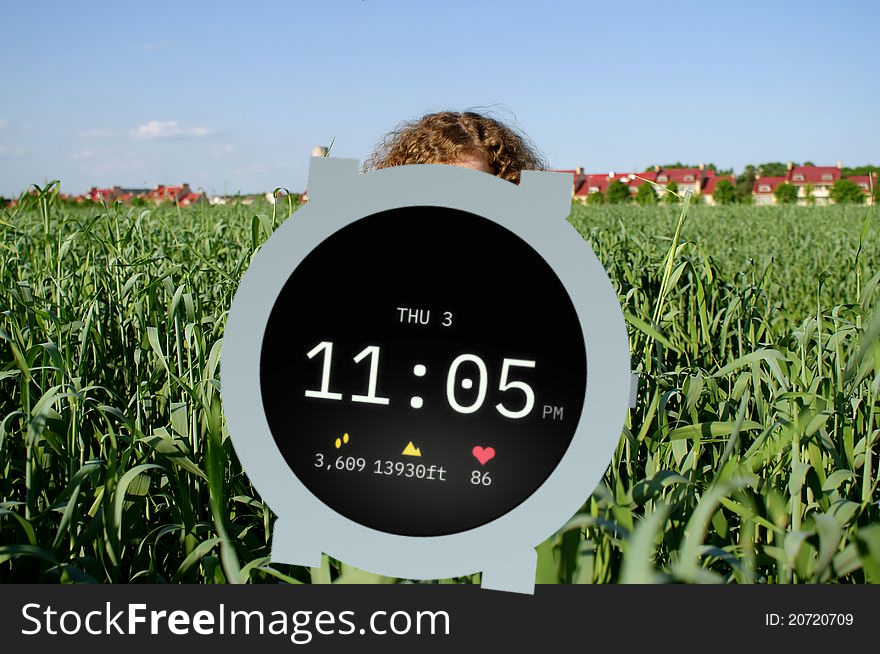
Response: 11:05
